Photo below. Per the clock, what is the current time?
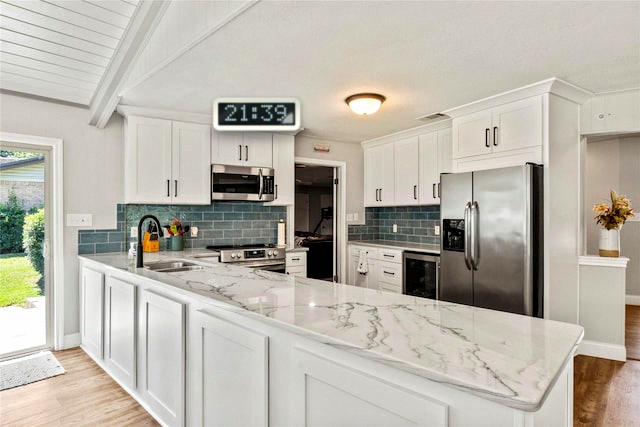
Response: 21:39
